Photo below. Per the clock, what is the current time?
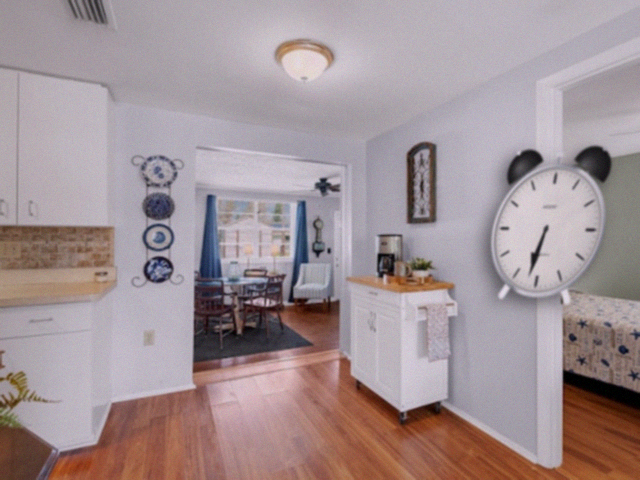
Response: 6:32
